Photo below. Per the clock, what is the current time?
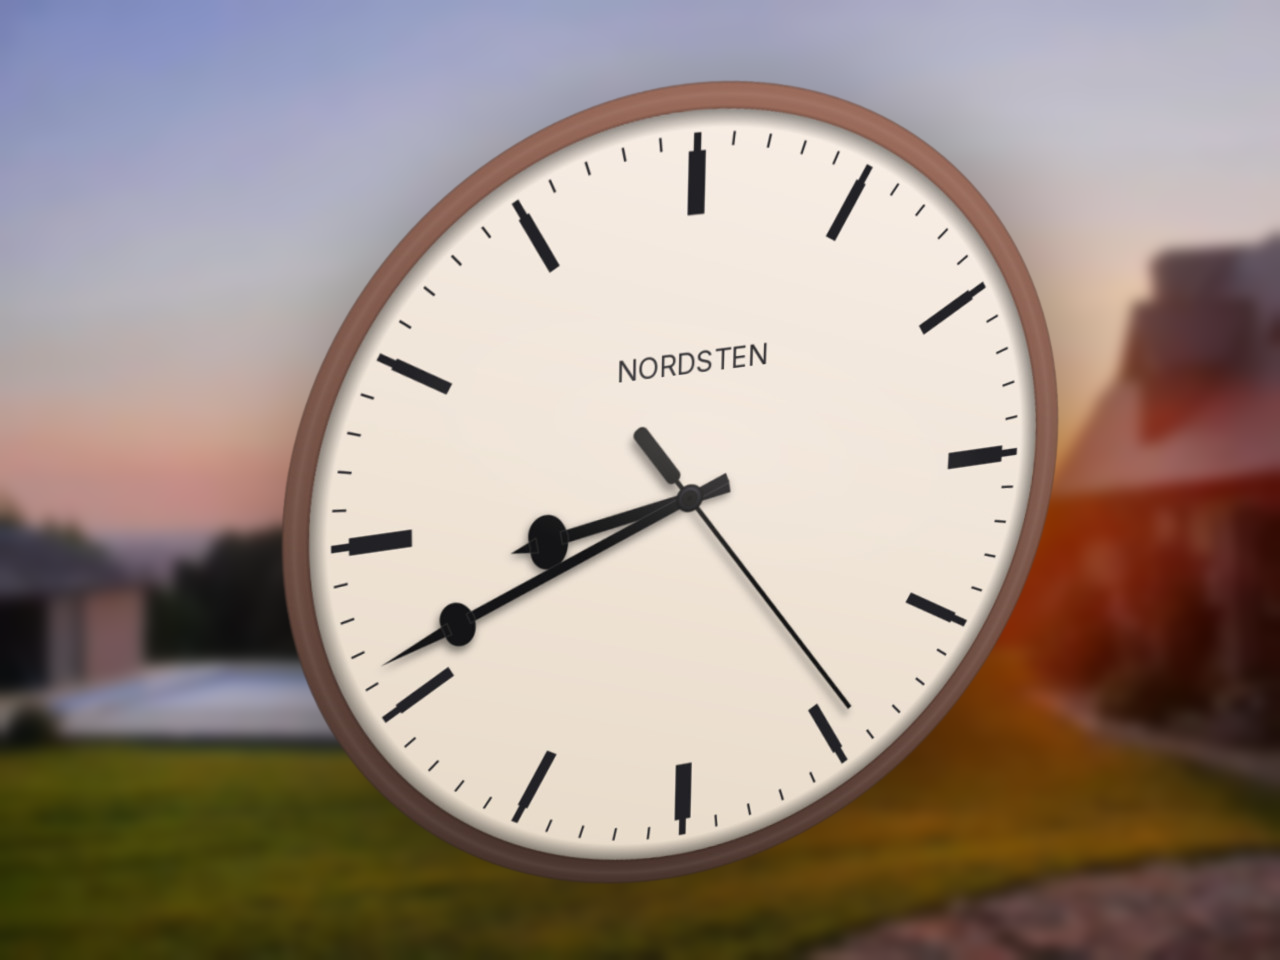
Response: 8:41:24
